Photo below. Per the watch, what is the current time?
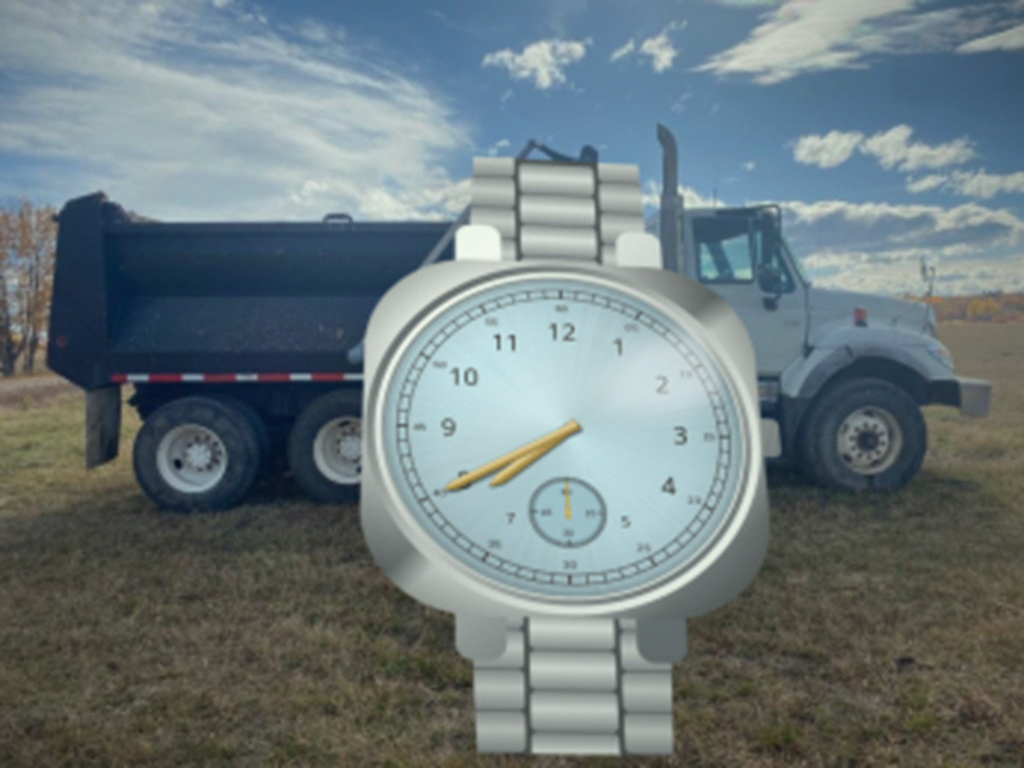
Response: 7:40
